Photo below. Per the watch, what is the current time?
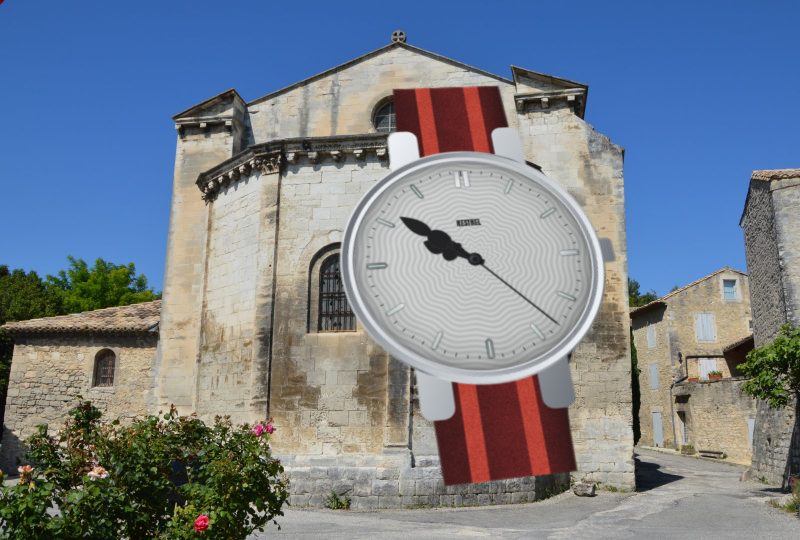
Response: 9:51:23
